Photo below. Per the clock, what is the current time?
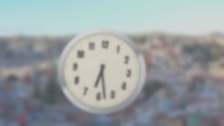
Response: 6:28
